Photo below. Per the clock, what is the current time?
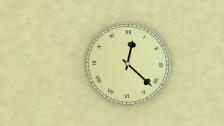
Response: 12:22
